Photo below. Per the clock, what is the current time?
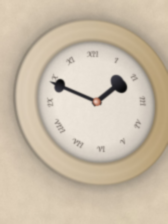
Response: 1:49
